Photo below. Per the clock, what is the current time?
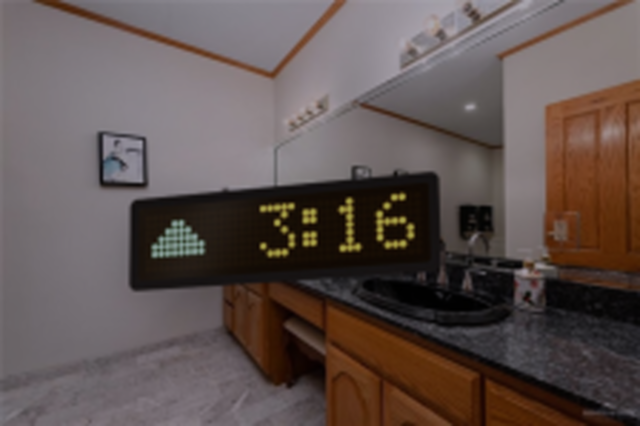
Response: 3:16
